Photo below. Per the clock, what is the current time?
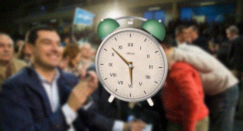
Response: 5:52
